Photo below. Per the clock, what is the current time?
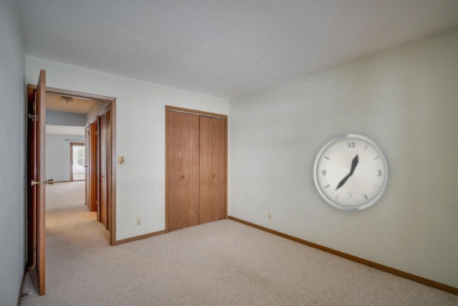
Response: 12:37
